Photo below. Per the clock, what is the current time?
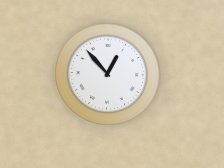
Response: 12:53
